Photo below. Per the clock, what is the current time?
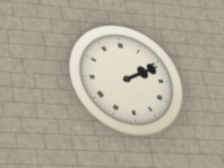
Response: 2:11
